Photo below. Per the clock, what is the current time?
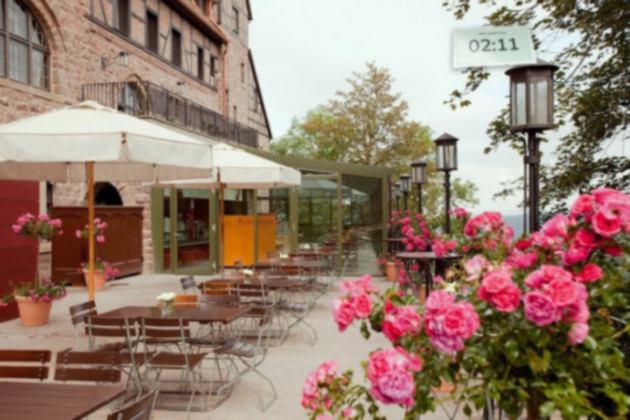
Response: 2:11
